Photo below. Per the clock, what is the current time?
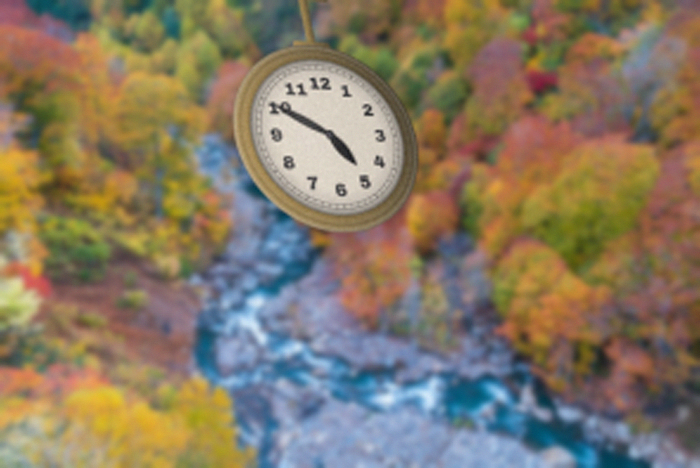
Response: 4:50
